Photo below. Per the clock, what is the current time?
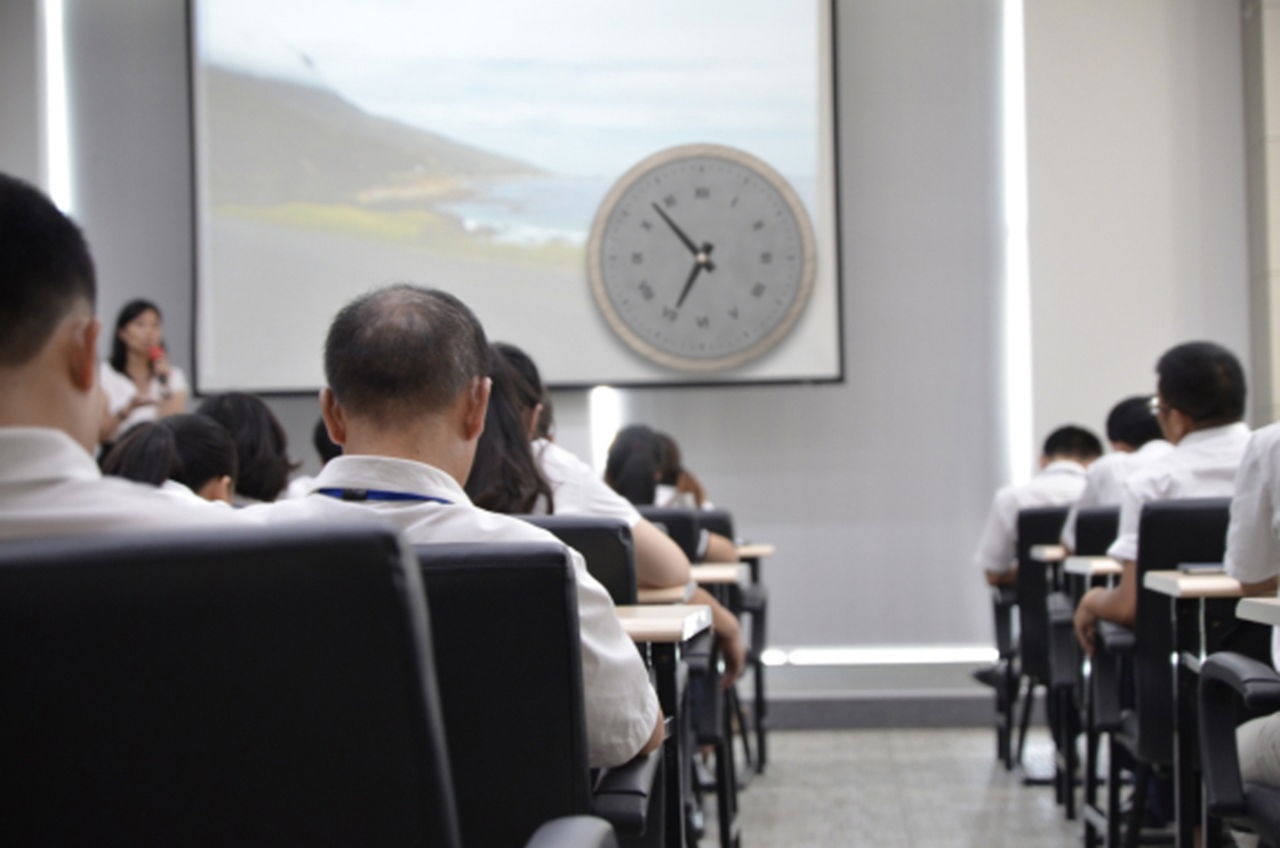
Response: 6:53
